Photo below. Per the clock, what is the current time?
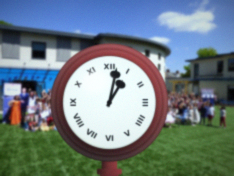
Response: 1:02
